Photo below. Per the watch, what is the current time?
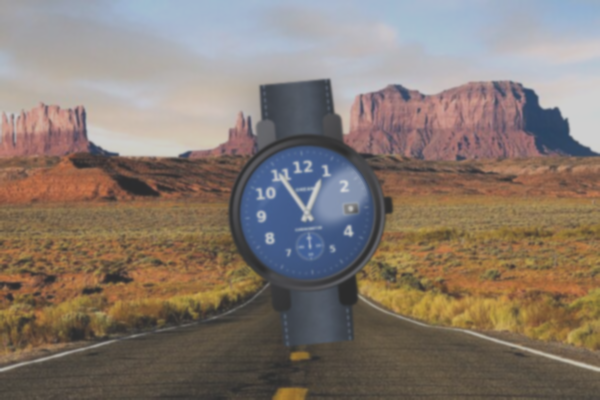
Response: 12:55
